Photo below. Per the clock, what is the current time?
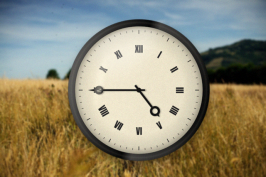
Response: 4:45
